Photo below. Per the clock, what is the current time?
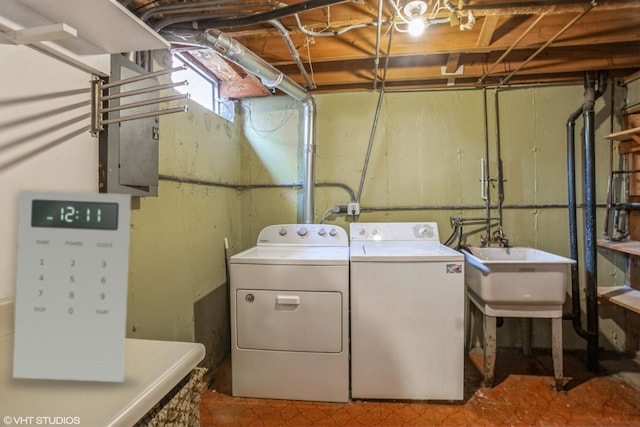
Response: 12:11
